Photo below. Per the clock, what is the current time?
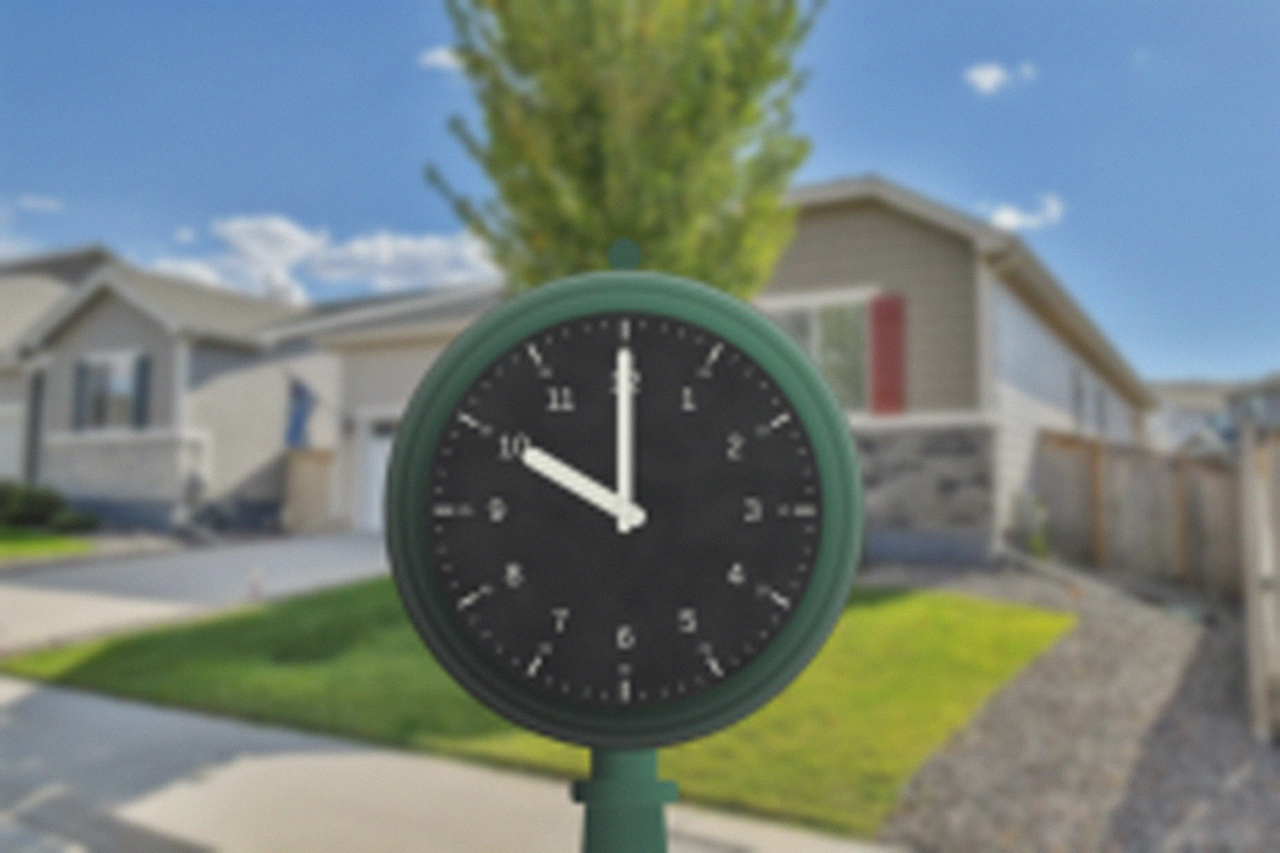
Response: 10:00
